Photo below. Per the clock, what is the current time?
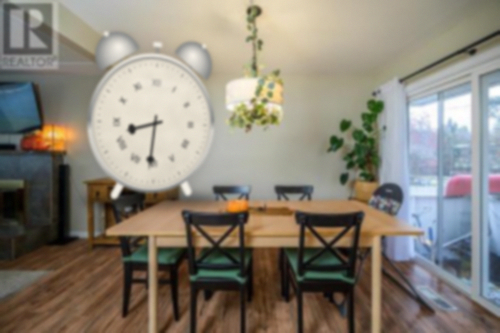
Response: 8:31
